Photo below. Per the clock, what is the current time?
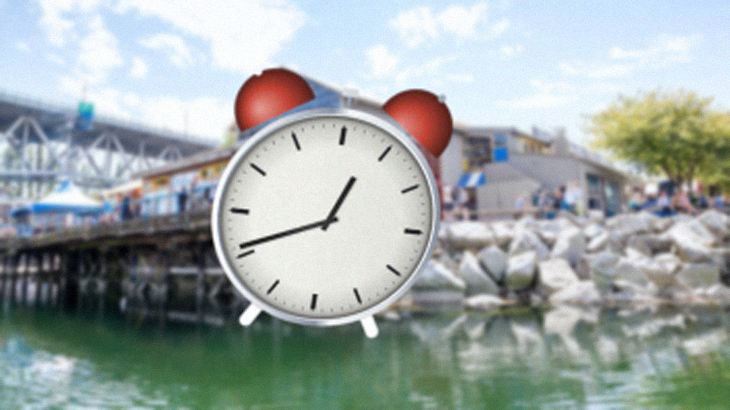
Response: 12:41
